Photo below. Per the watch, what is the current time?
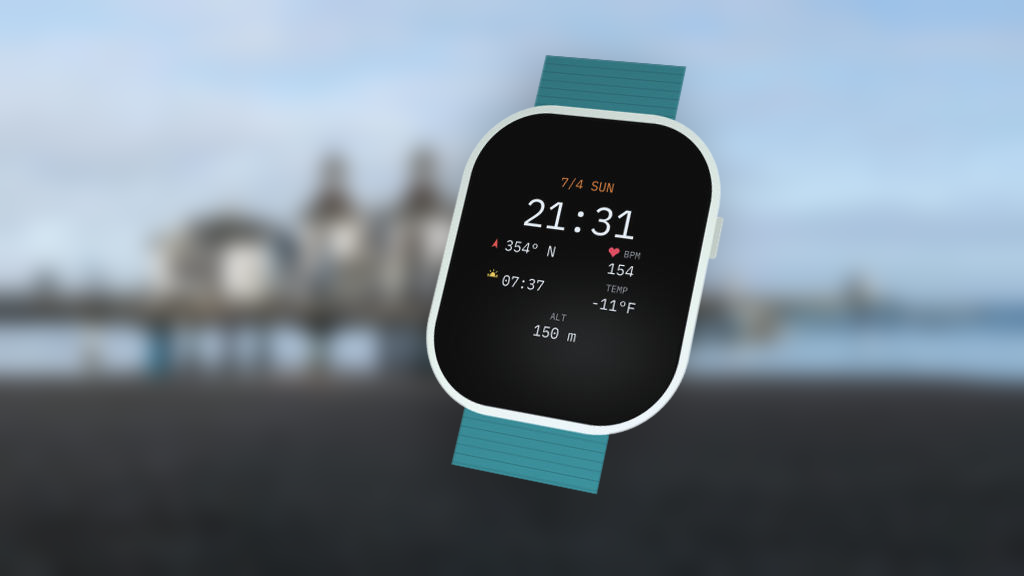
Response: 21:31
